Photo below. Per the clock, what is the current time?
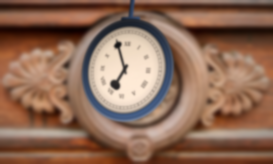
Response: 6:56
